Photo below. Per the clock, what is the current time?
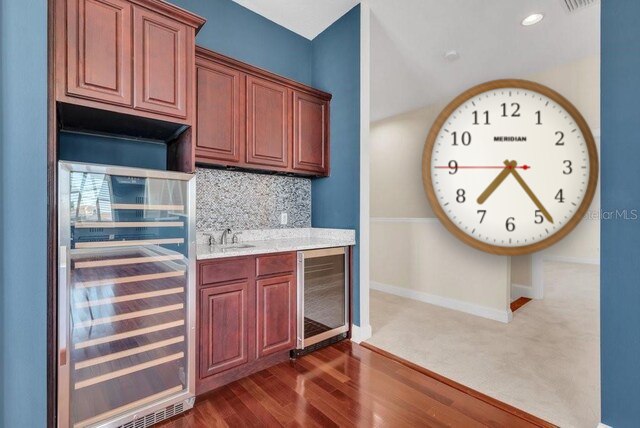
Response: 7:23:45
